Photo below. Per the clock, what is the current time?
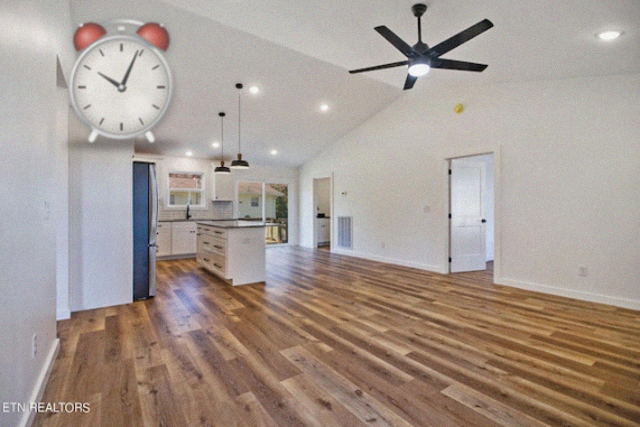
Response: 10:04
